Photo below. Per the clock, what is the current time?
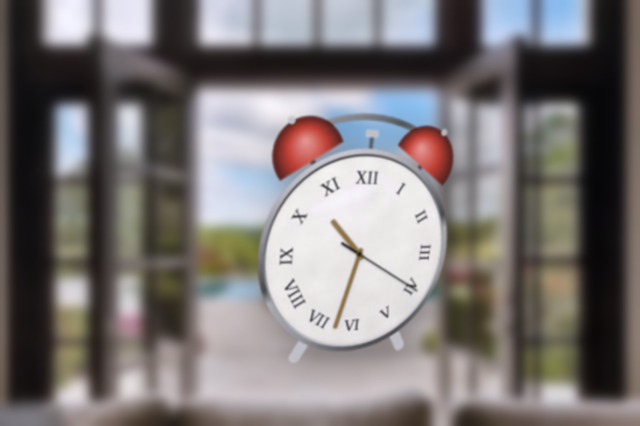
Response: 10:32:20
